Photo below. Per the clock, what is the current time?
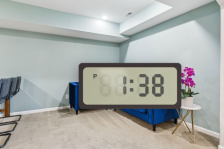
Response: 1:38
